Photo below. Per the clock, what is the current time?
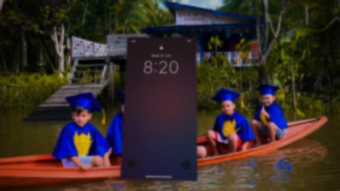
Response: 8:20
